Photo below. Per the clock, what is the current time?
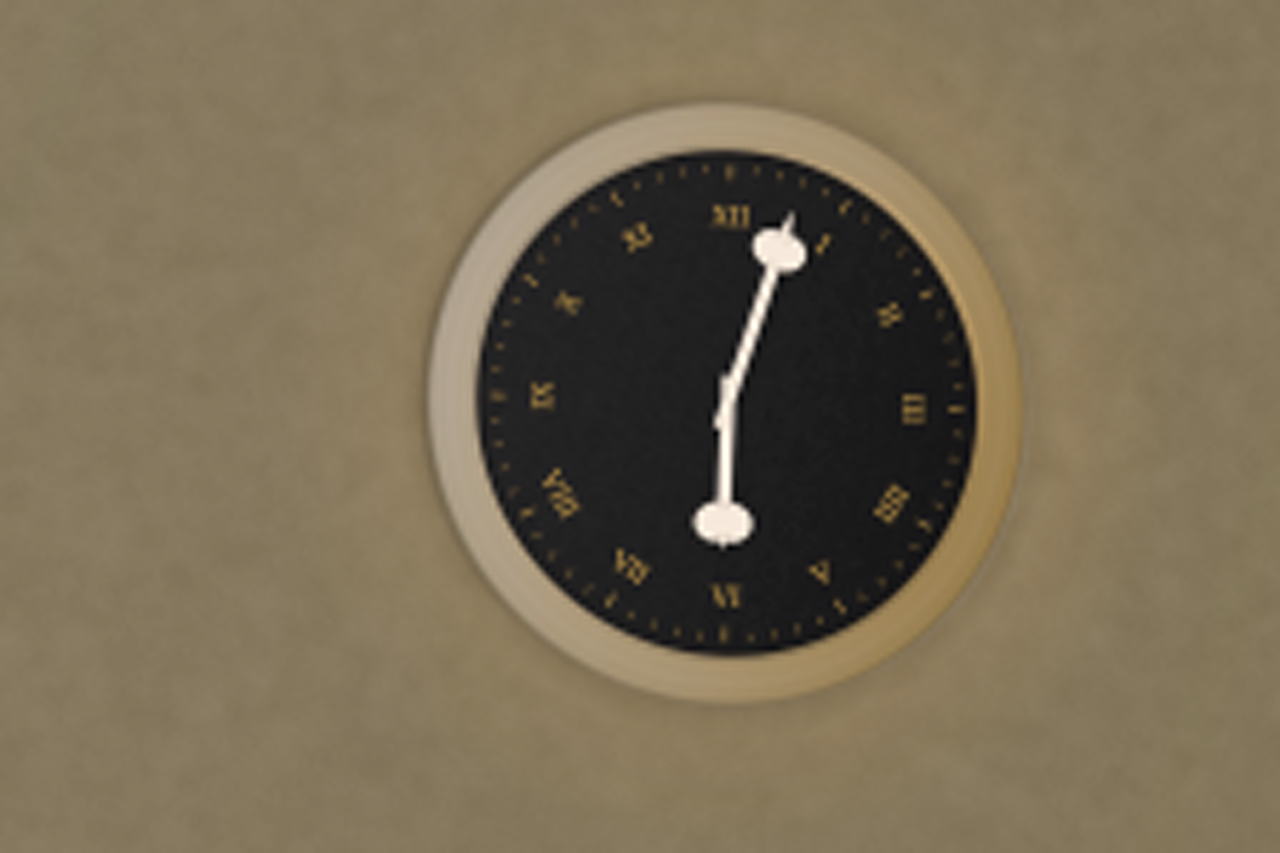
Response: 6:03
